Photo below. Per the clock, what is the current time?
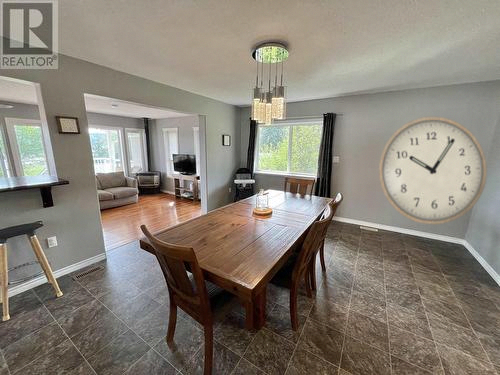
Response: 10:06
